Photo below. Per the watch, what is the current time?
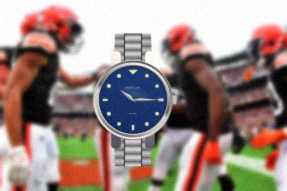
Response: 10:15
